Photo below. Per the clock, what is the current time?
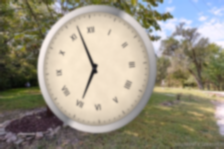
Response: 6:57
